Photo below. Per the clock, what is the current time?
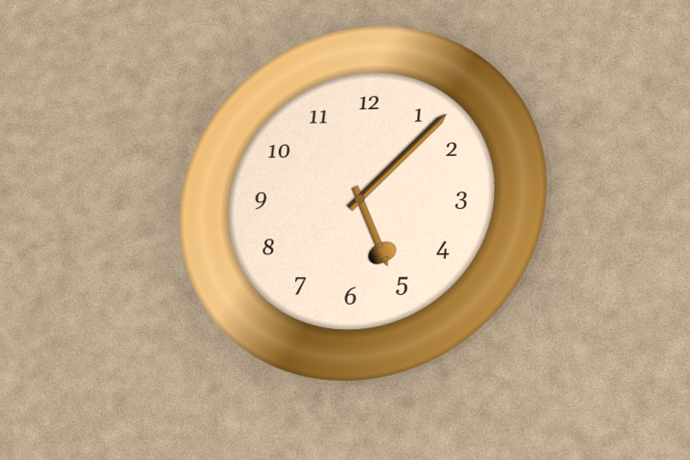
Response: 5:07
